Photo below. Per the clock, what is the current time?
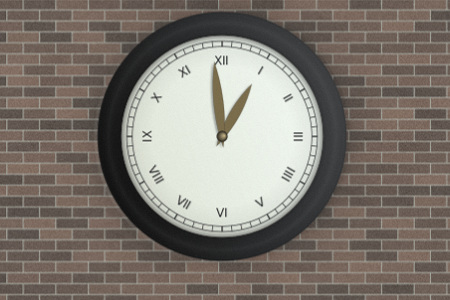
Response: 12:59
